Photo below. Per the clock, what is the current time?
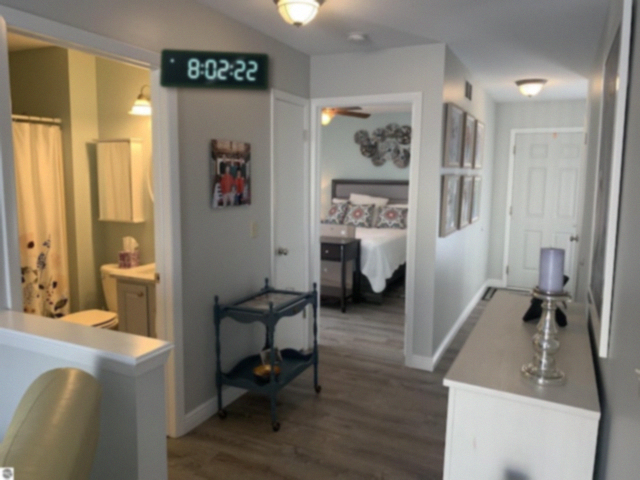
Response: 8:02:22
